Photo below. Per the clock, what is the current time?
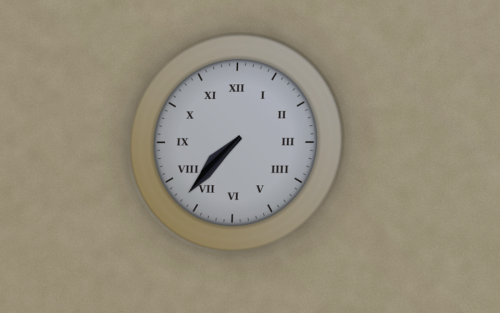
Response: 7:37
